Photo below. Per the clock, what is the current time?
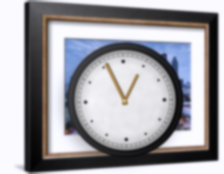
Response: 12:56
